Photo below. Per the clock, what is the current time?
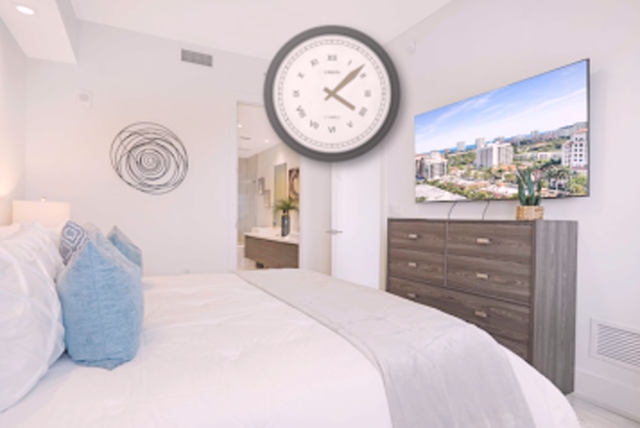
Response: 4:08
